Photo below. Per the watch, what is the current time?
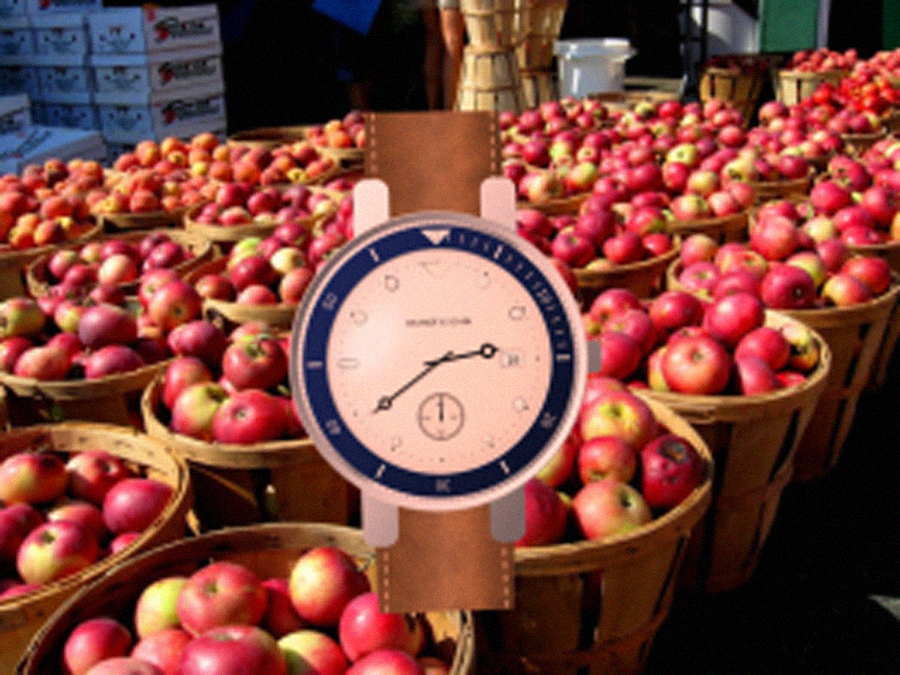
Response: 2:39
